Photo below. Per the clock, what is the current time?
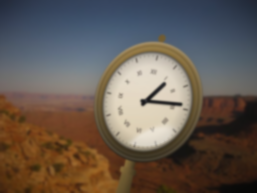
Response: 1:14
